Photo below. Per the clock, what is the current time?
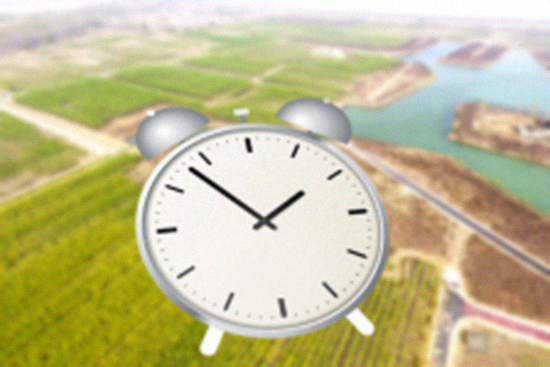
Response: 1:53
